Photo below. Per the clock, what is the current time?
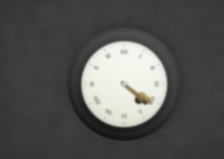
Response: 4:21
